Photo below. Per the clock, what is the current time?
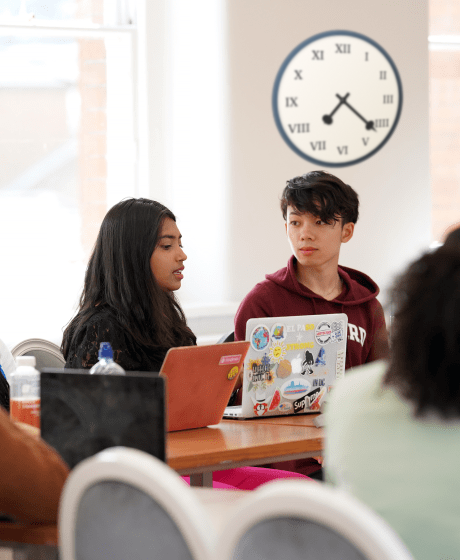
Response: 7:22
